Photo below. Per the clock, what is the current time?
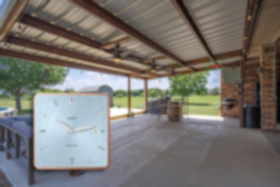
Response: 10:13
